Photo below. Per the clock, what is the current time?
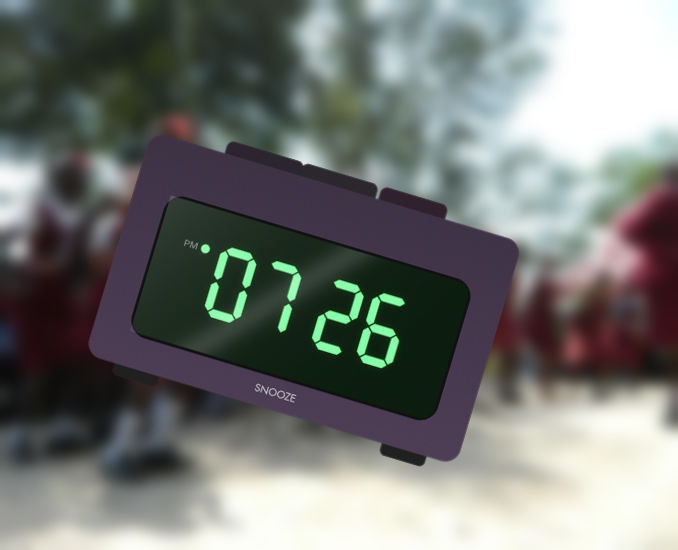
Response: 7:26
